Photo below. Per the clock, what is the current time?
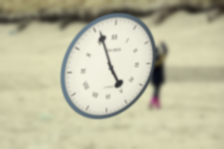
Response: 4:56
